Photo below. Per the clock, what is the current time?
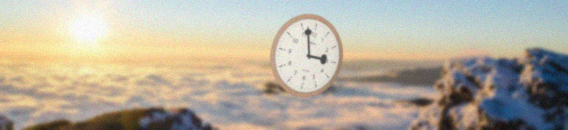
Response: 2:57
